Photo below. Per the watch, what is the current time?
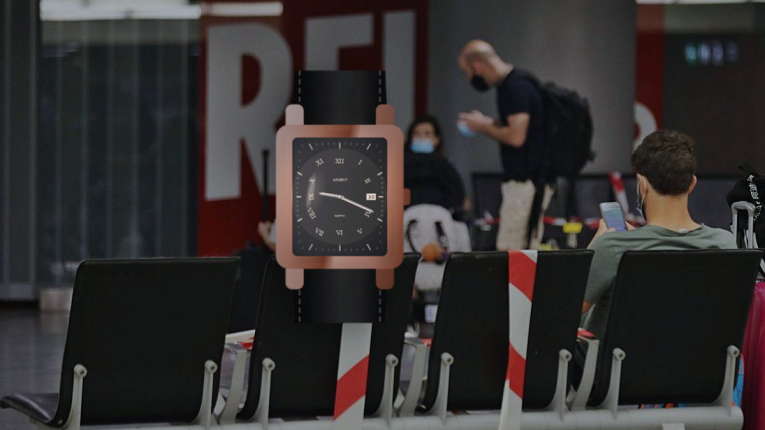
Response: 9:19
